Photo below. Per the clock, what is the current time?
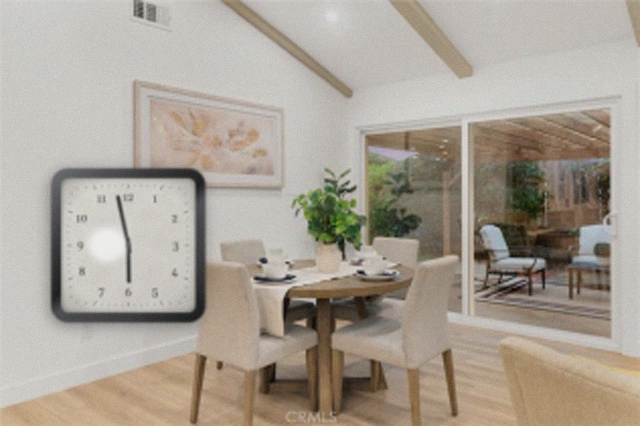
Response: 5:58
